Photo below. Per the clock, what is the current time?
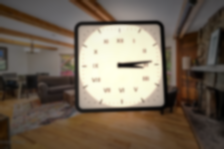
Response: 3:14
